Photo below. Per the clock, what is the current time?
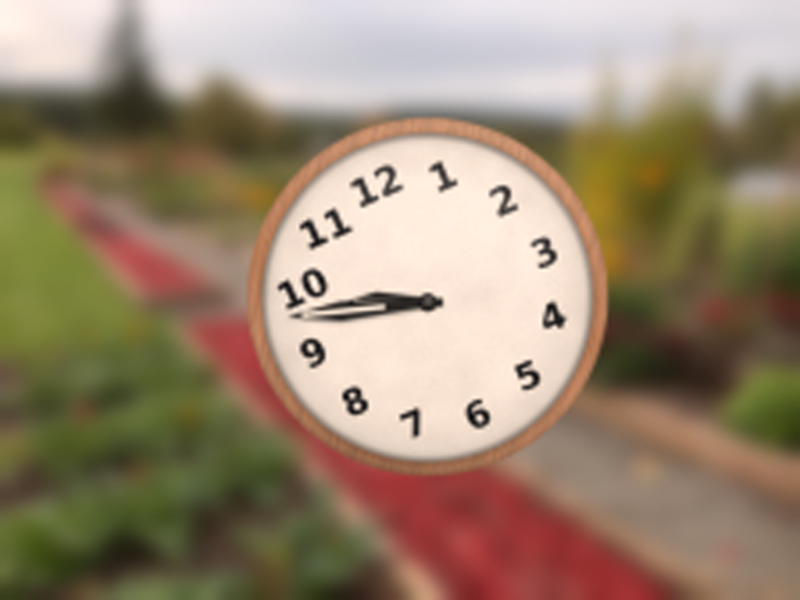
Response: 9:48
